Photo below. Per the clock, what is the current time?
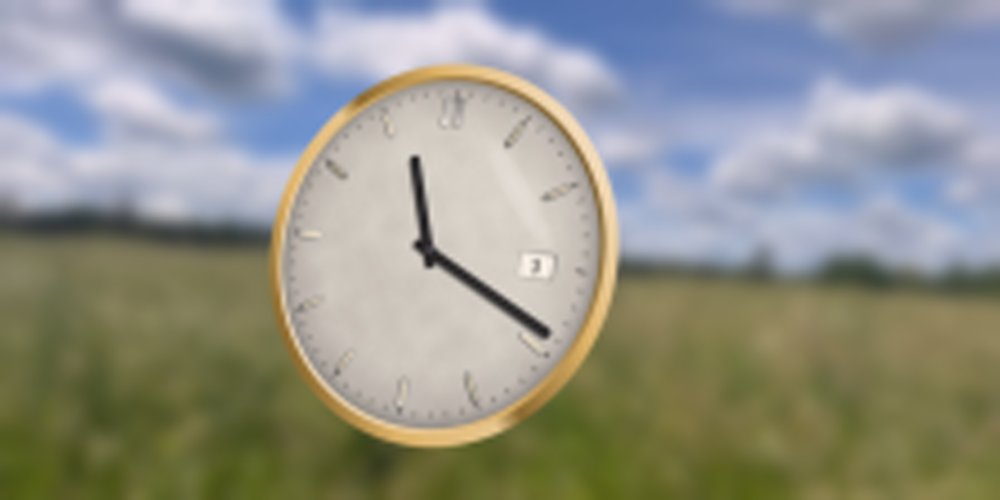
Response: 11:19
